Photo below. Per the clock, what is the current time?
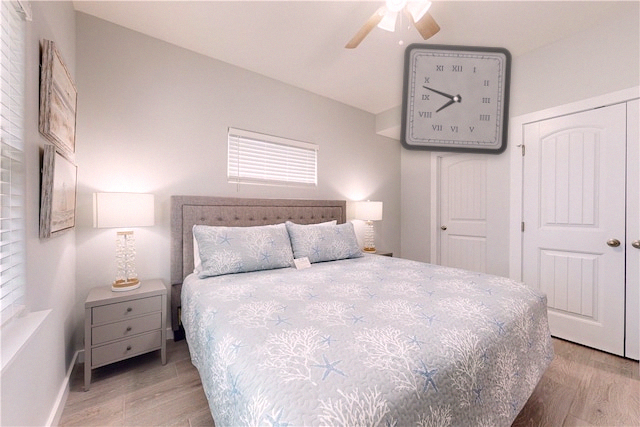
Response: 7:48
